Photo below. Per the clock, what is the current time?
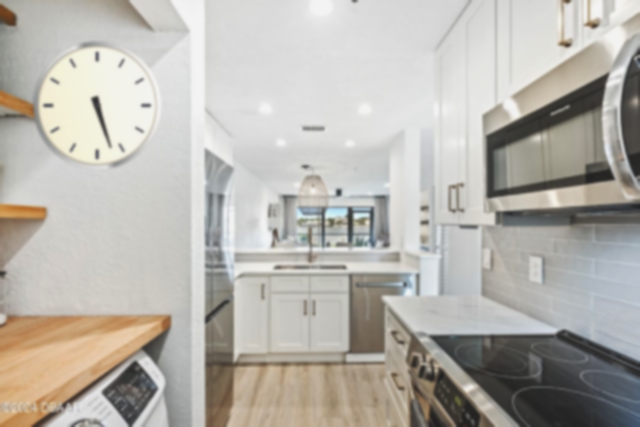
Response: 5:27
